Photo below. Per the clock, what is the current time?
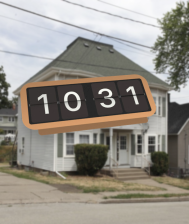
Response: 10:31
